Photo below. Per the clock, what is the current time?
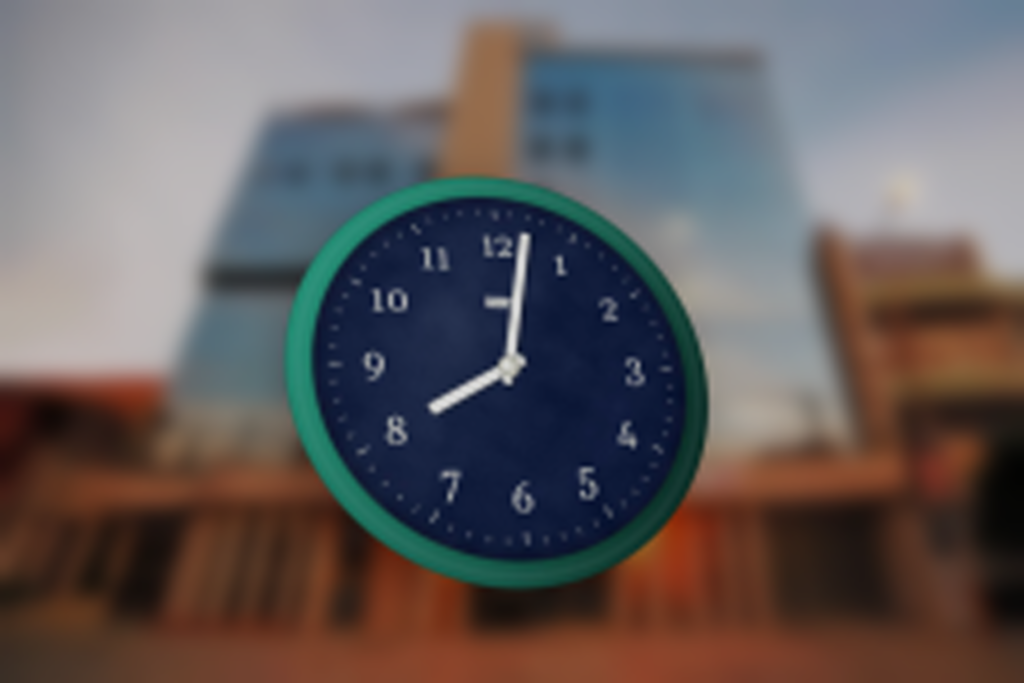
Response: 8:02
